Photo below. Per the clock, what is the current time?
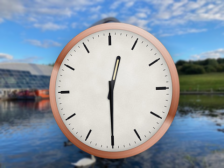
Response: 12:30
